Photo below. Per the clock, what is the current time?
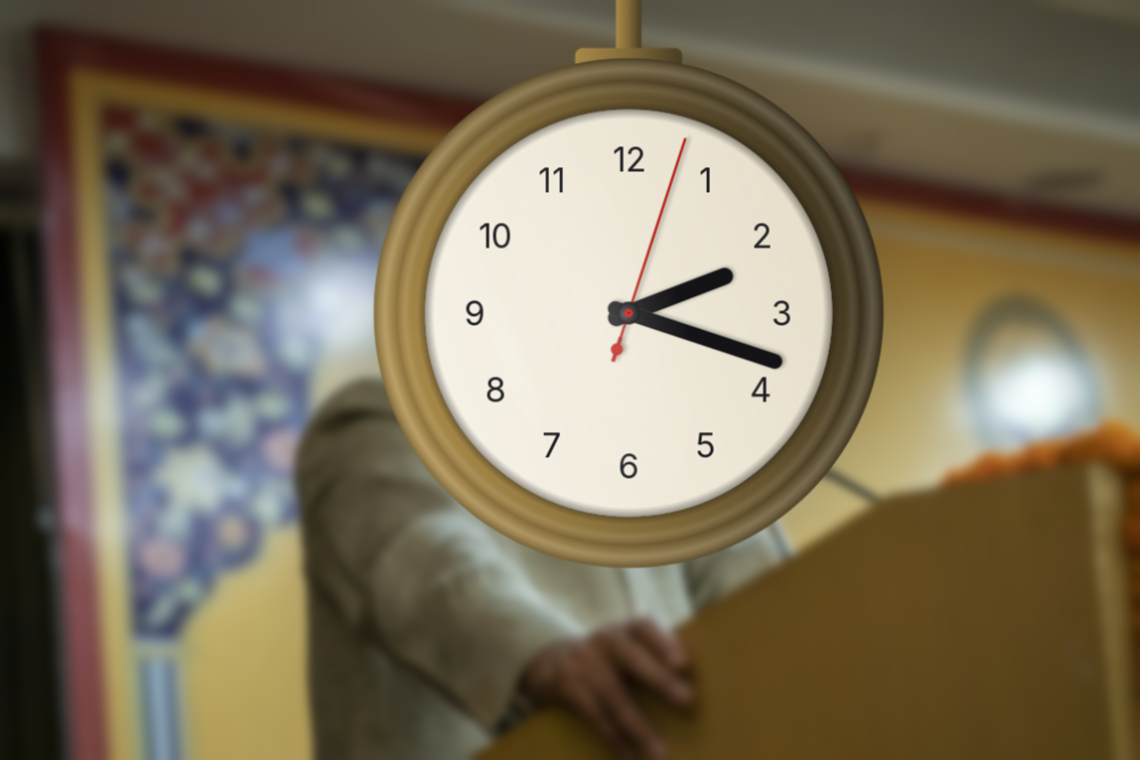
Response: 2:18:03
